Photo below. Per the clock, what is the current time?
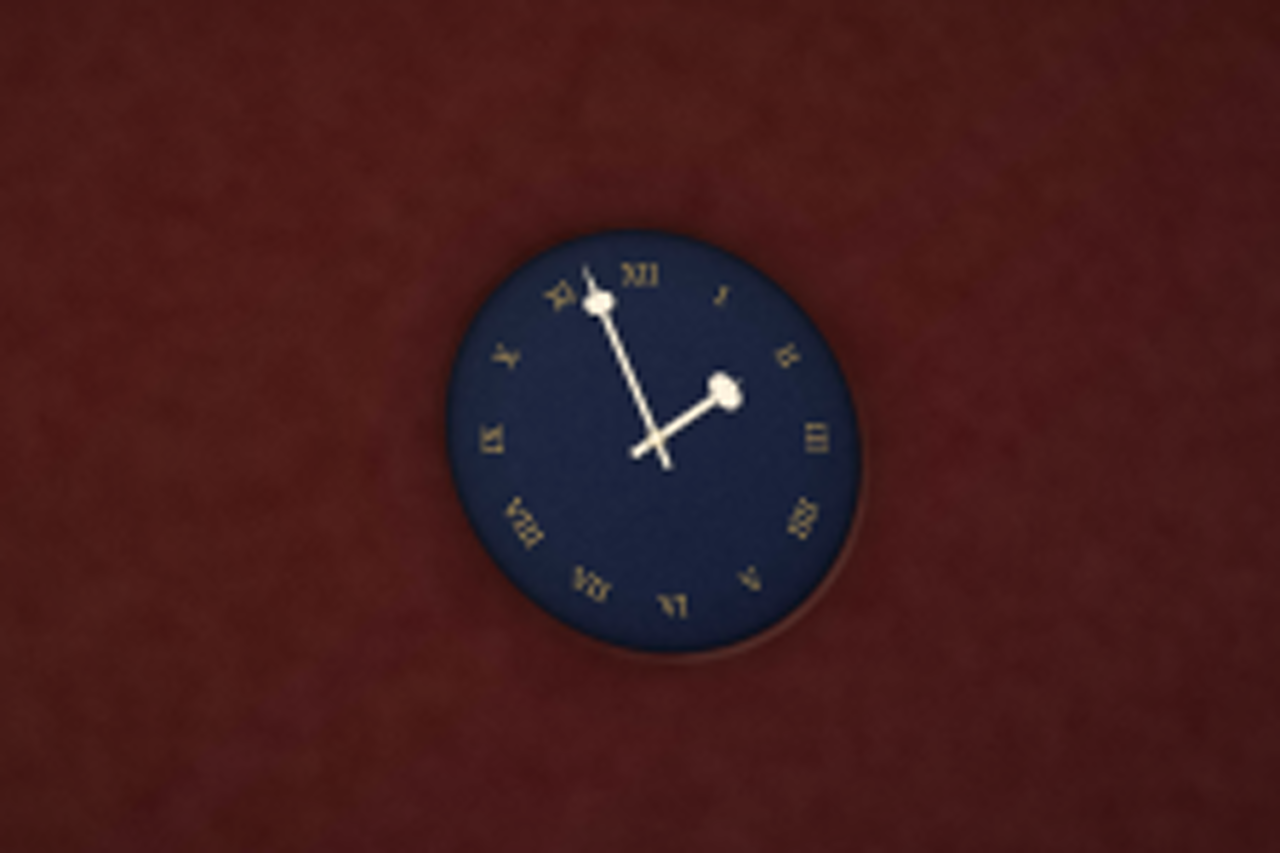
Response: 1:57
